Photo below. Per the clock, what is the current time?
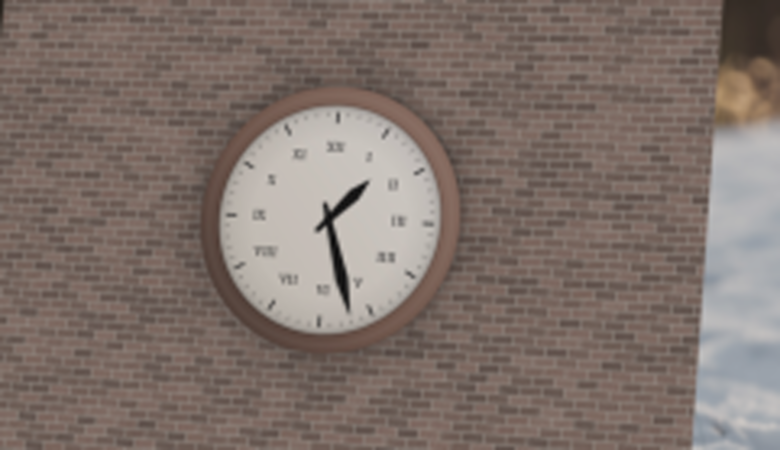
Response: 1:27
